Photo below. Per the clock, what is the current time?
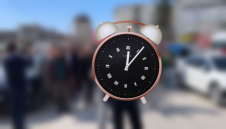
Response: 12:06
